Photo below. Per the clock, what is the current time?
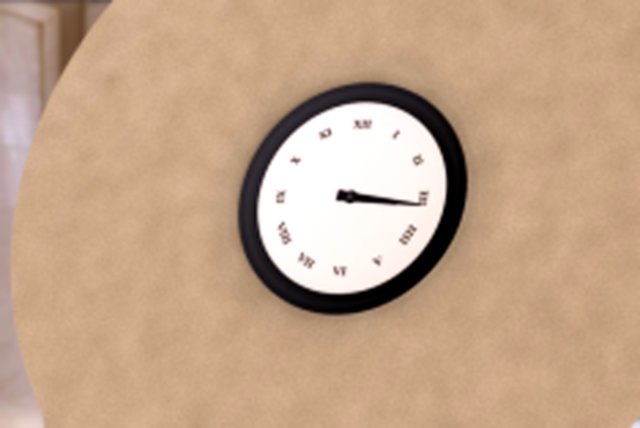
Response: 3:16
